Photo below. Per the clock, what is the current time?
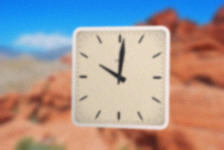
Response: 10:01
